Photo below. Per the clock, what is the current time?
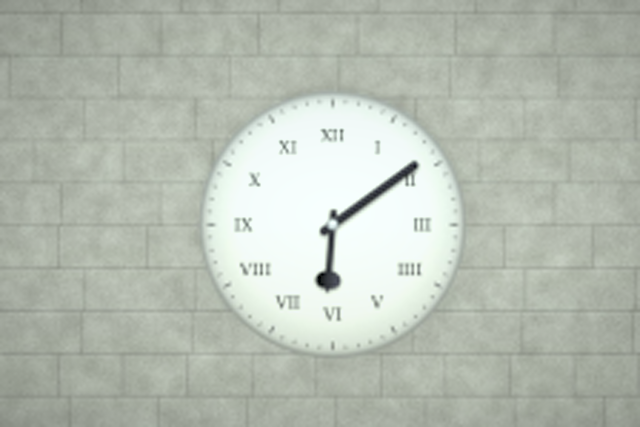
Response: 6:09
